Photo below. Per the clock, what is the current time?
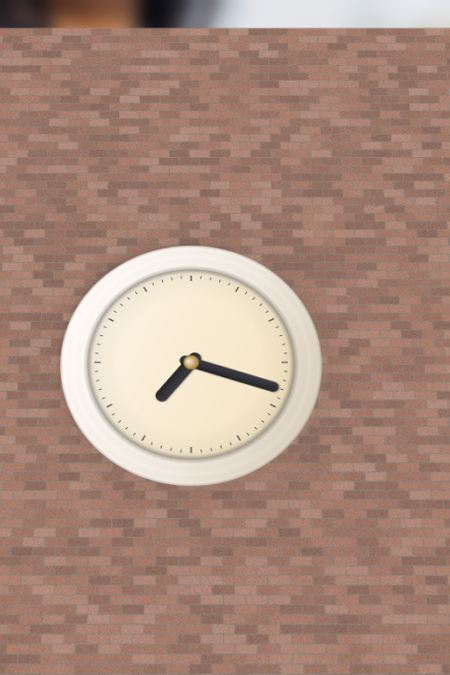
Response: 7:18
